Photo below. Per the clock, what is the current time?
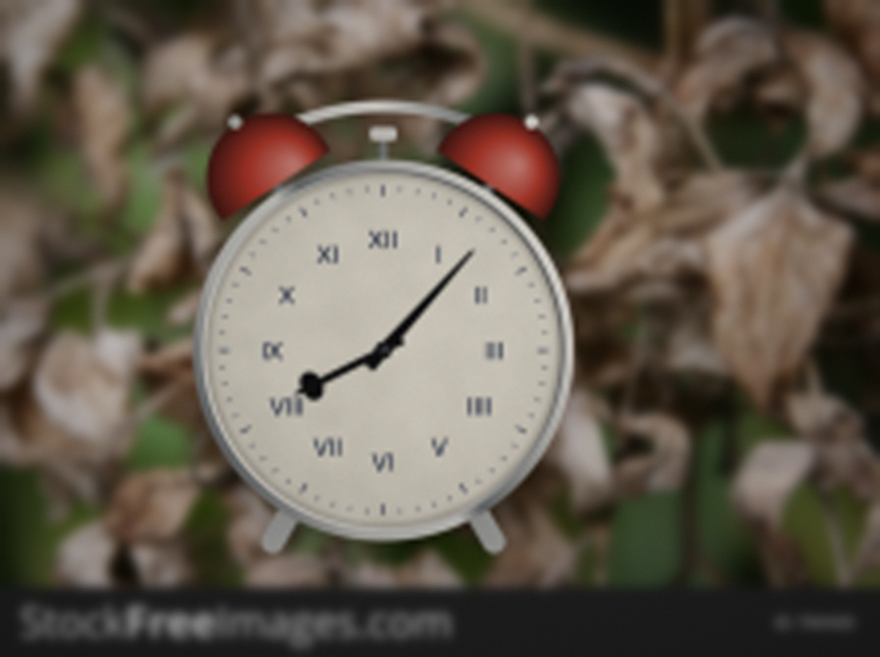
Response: 8:07
